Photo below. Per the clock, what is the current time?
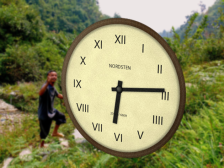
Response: 6:14
